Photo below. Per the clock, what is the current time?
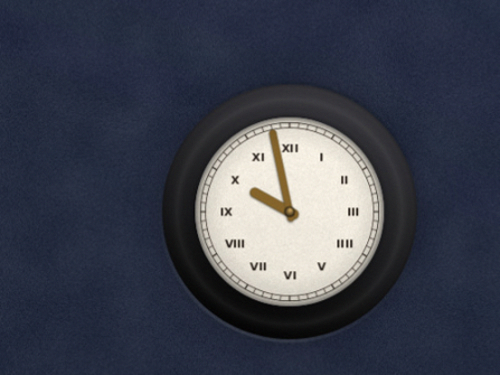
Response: 9:58
